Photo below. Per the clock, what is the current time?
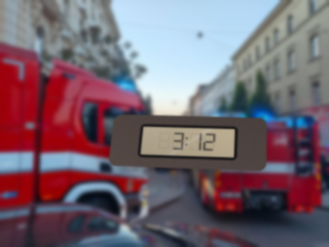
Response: 3:12
